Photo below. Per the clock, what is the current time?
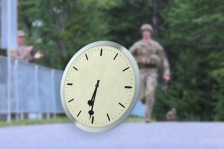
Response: 6:31
